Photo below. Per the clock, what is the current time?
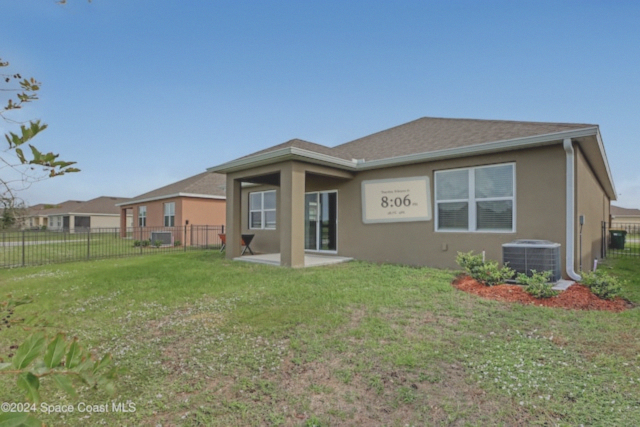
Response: 8:06
